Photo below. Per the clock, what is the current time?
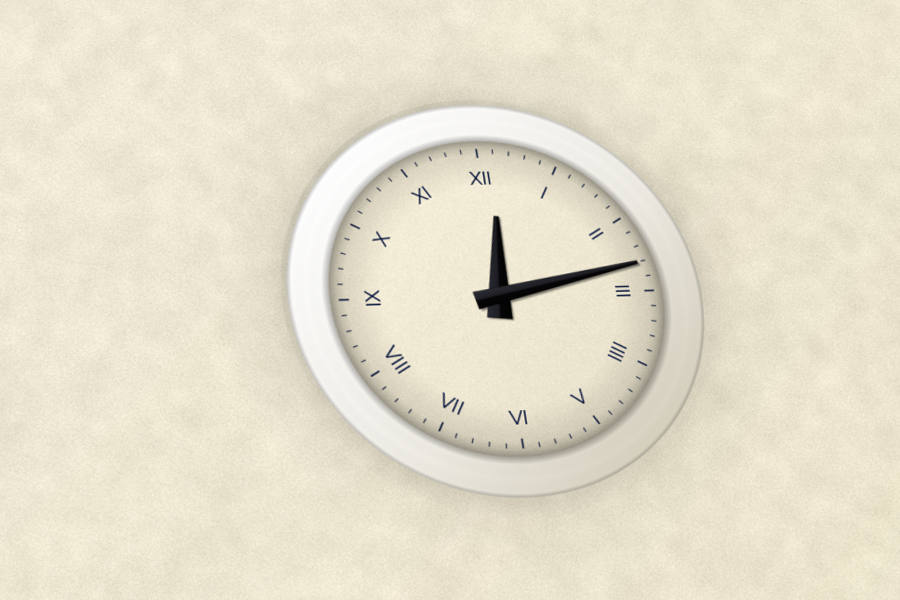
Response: 12:13
